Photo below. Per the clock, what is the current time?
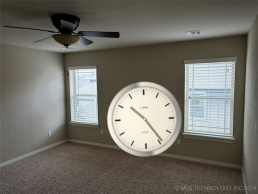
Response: 10:24
